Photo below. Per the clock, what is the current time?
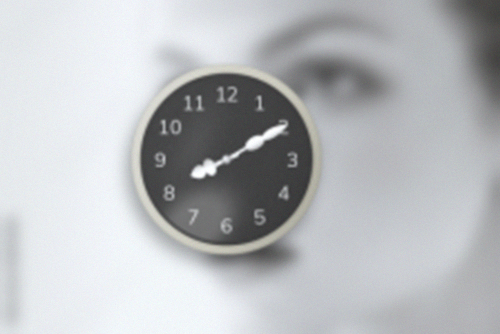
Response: 8:10
